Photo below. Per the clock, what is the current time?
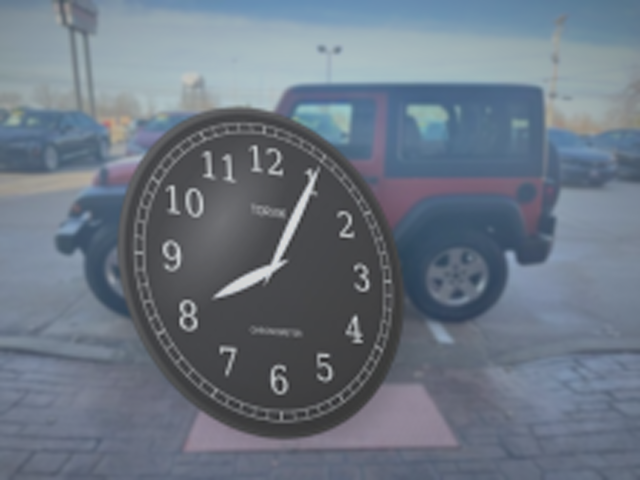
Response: 8:05
